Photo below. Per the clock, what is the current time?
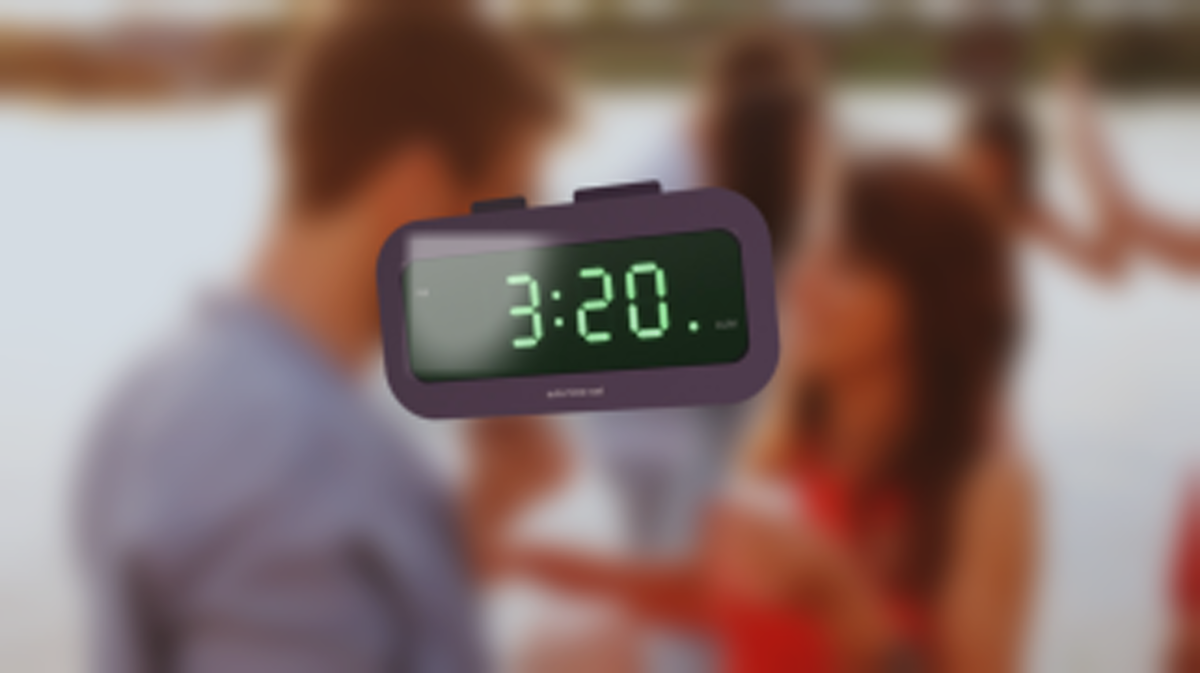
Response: 3:20
